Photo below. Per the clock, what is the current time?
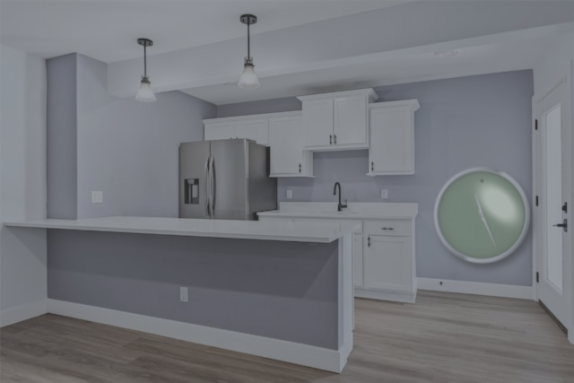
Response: 11:26
